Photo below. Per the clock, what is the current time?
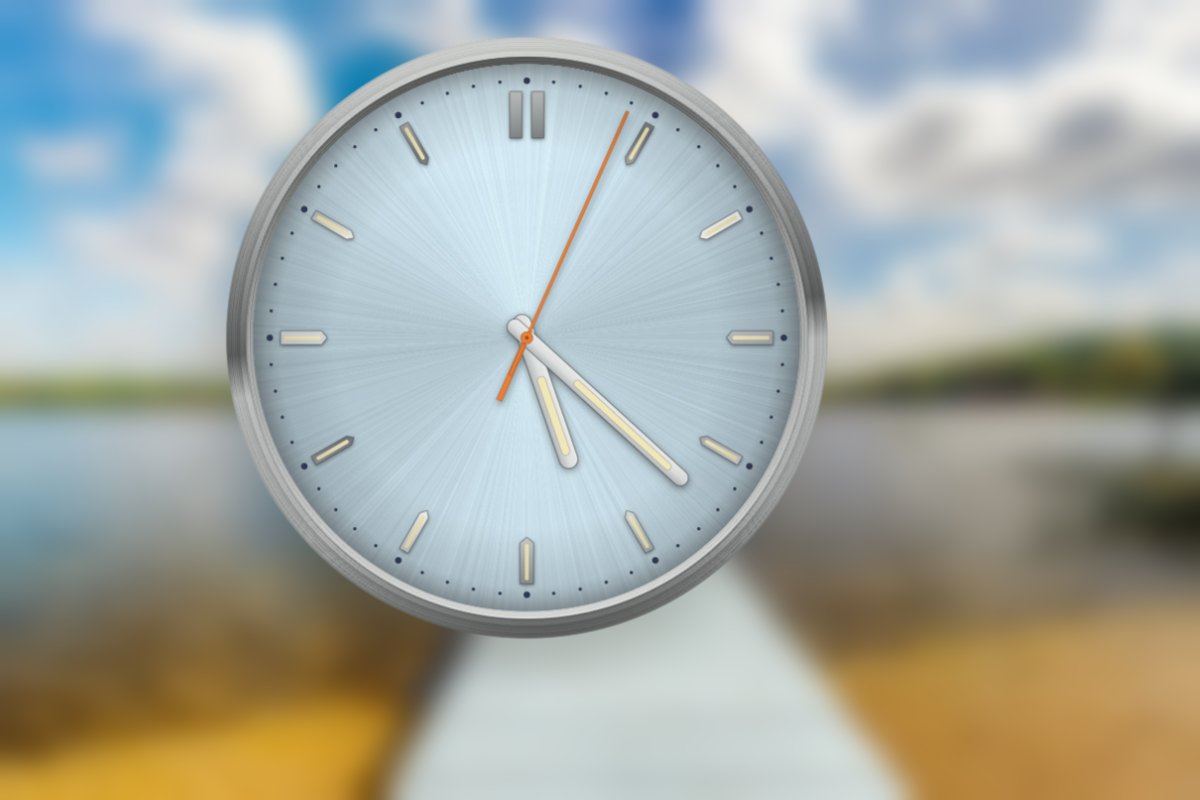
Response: 5:22:04
